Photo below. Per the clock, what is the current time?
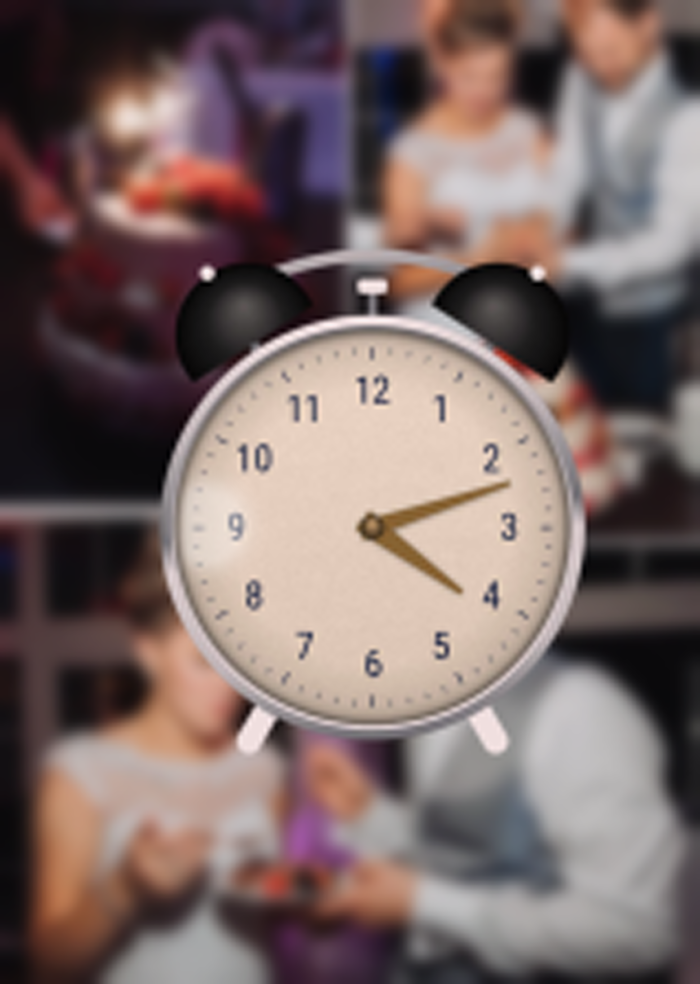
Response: 4:12
